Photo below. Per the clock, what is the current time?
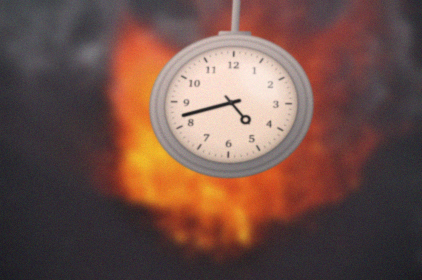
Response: 4:42
